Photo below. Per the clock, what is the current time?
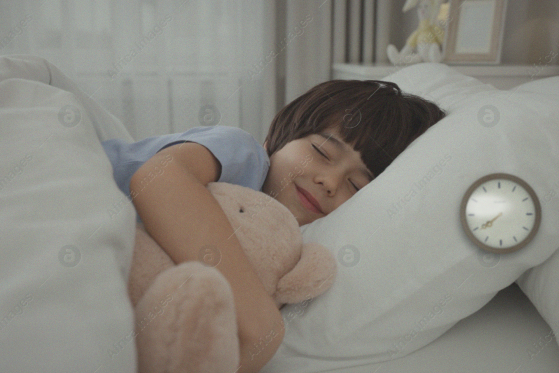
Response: 7:39
